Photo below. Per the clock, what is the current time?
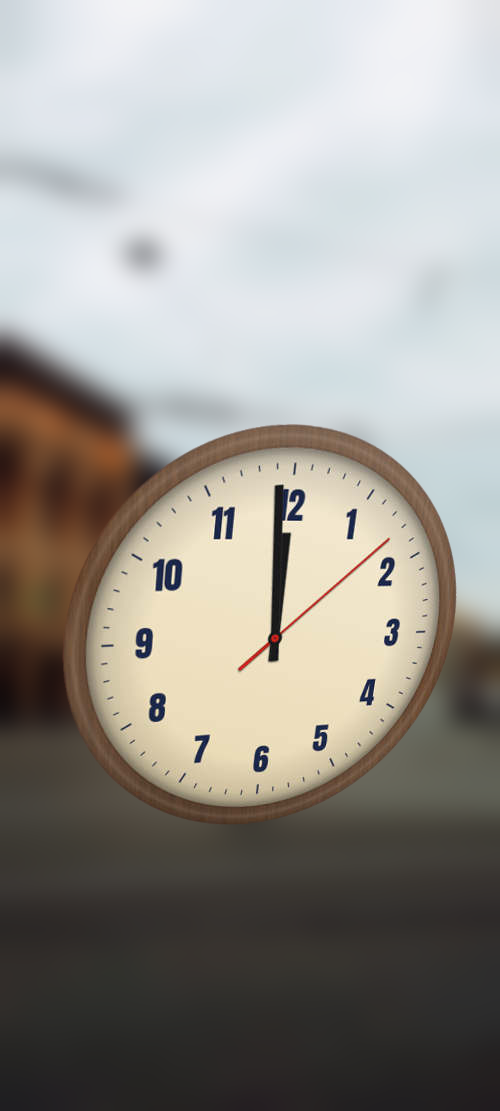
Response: 11:59:08
